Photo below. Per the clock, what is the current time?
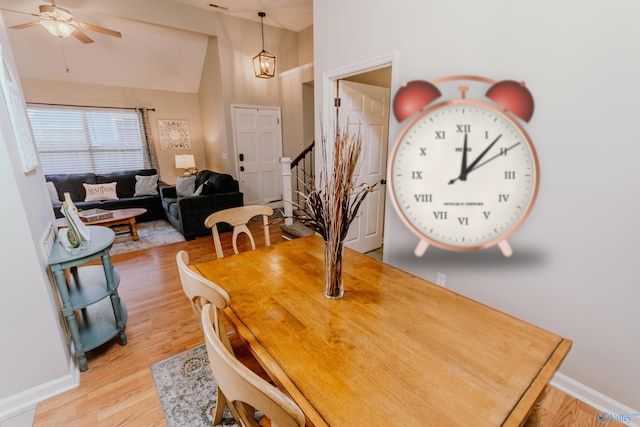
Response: 12:07:10
